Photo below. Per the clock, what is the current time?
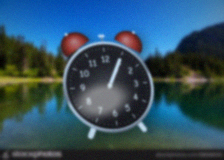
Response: 1:05
